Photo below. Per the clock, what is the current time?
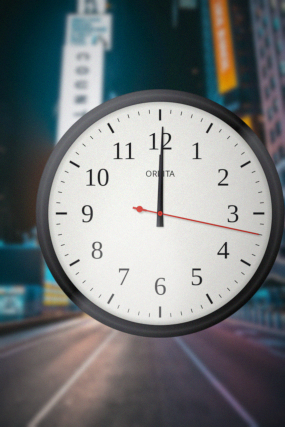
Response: 12:00:17
